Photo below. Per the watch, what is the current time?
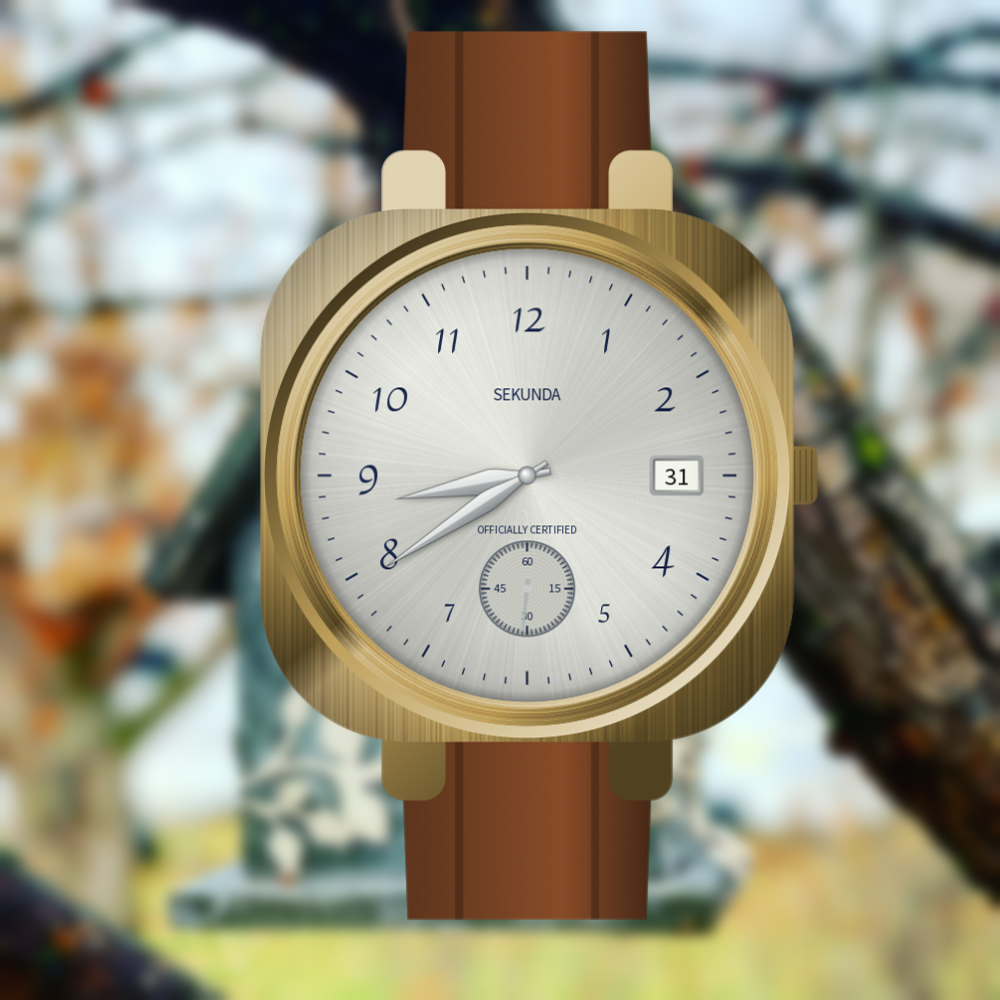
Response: 8:39:31
